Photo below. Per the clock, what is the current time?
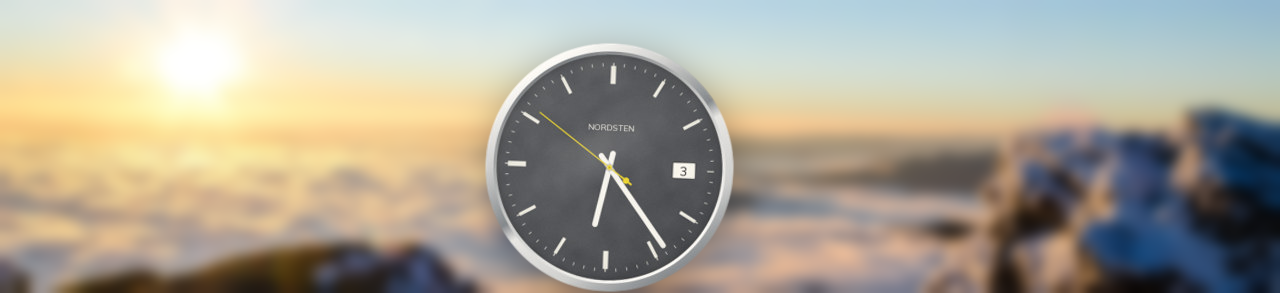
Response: 6:23:51
